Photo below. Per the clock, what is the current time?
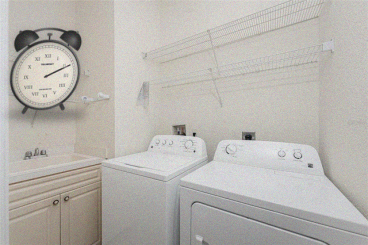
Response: 2:11
